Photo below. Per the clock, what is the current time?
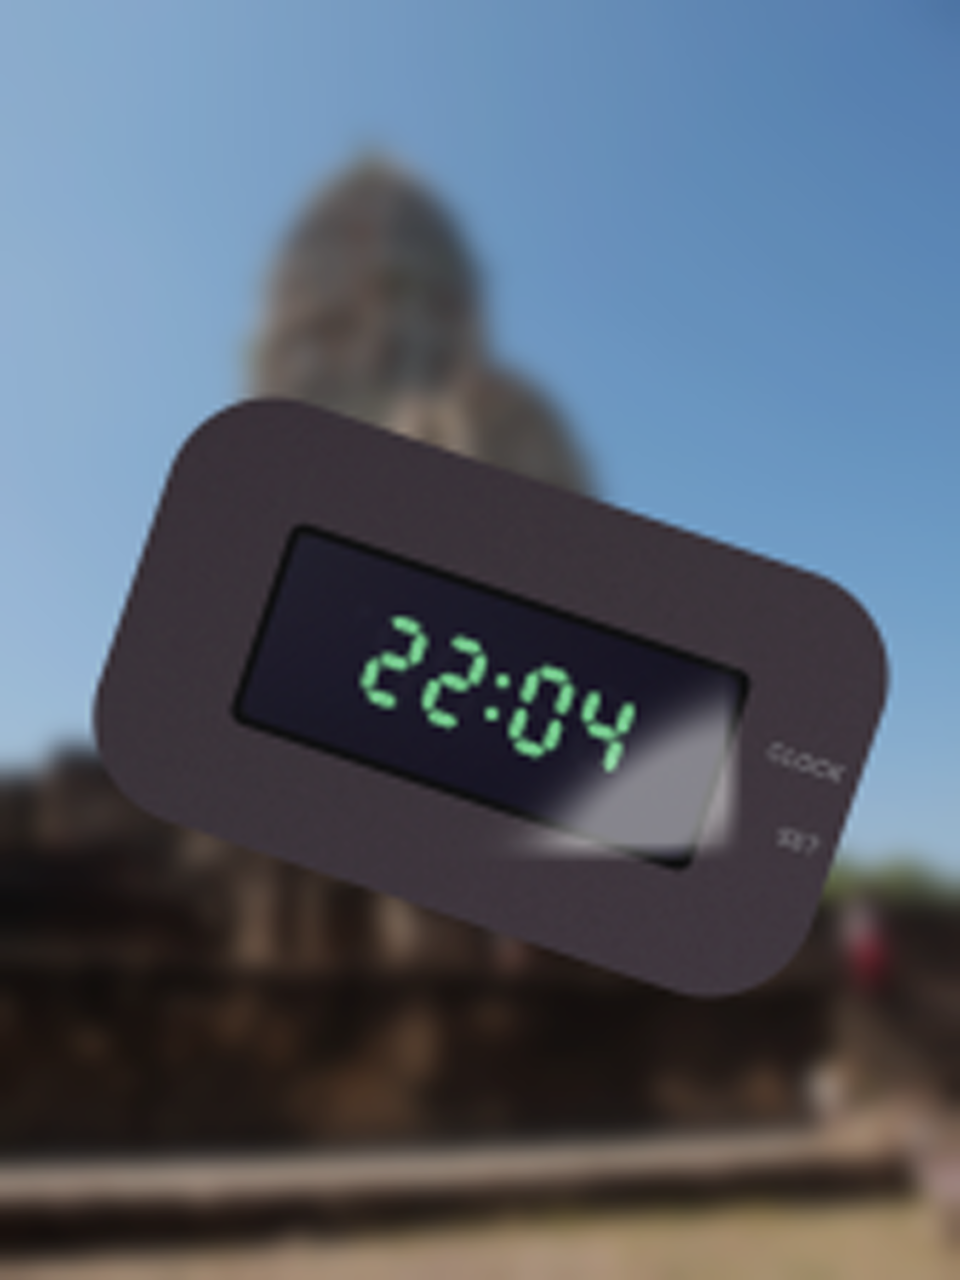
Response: 22:04
